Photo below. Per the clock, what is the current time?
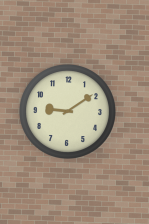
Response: 9:09
